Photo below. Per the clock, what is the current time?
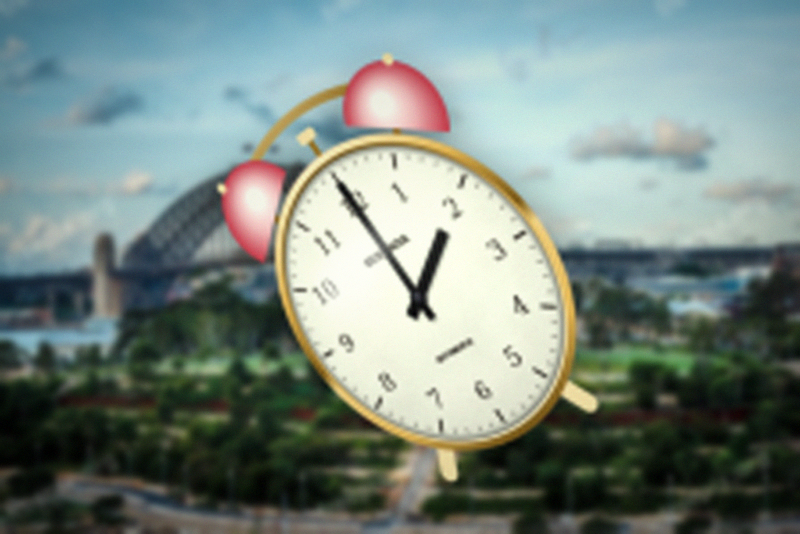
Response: 2:00
